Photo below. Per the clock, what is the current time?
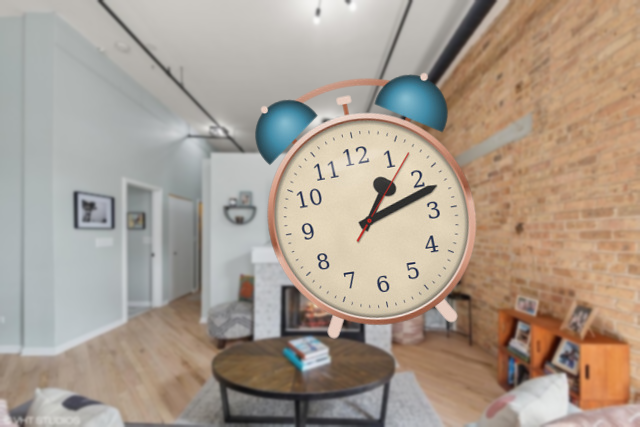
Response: 1:12:07
